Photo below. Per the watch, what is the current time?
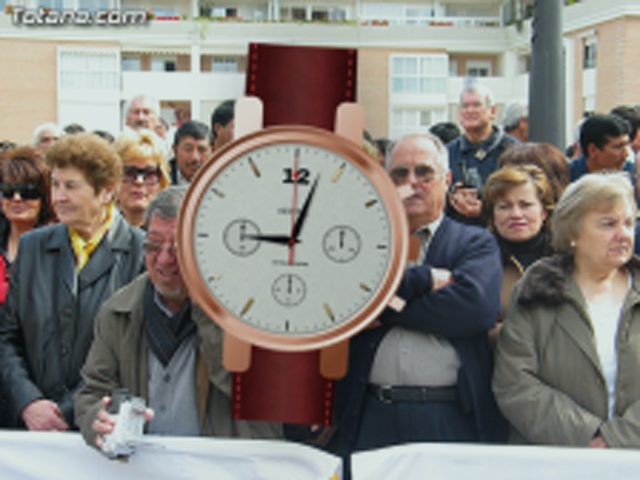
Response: 9:03
